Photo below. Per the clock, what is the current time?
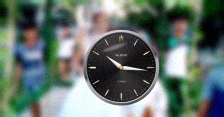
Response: 10:16
